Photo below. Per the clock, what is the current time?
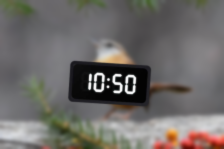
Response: 10:50
